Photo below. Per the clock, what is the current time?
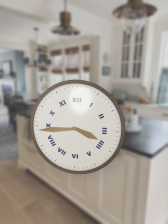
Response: 3:44
